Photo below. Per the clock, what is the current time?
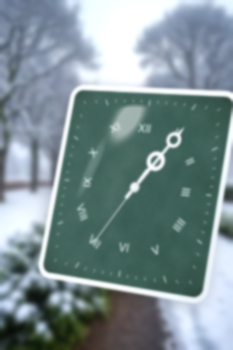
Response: 1:05:35
